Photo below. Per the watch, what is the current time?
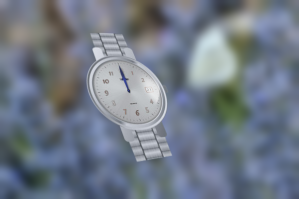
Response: 12:00
